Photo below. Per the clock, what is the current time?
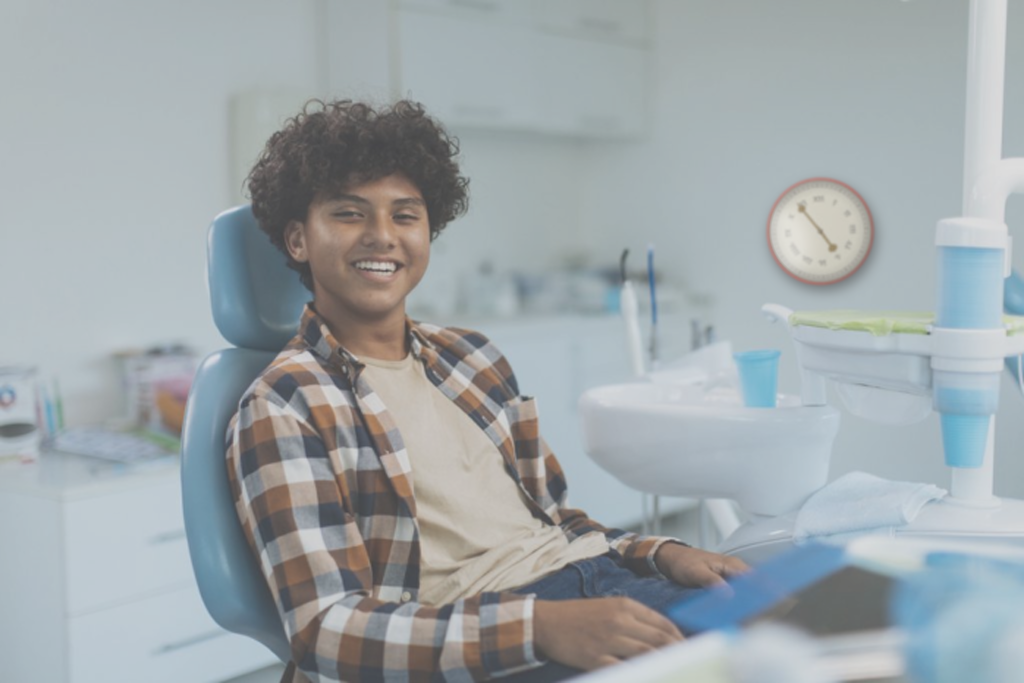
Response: 4:54
